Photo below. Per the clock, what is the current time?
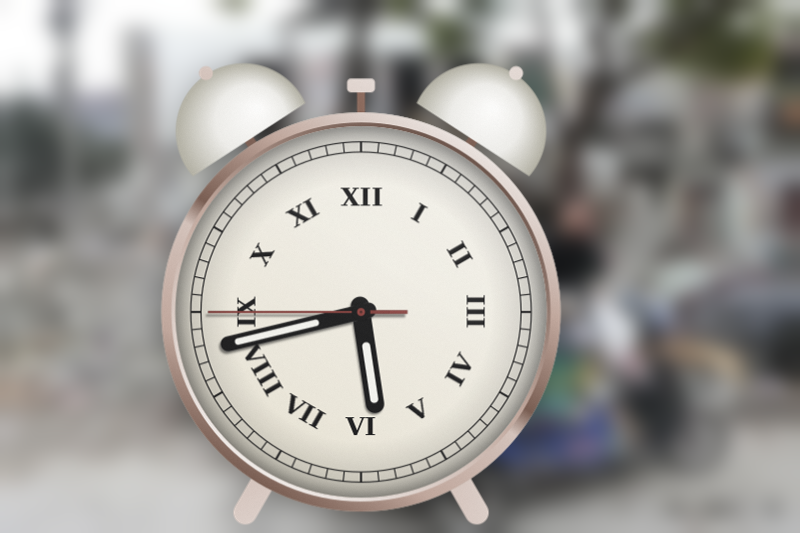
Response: 5:42:45
